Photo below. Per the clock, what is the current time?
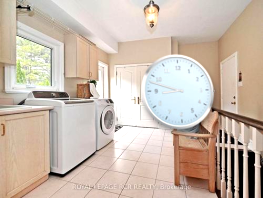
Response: 8:48
